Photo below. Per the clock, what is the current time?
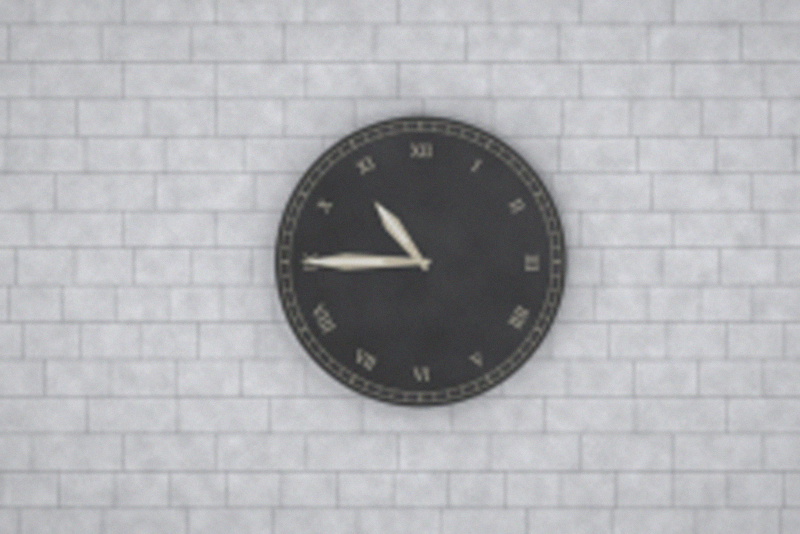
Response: 10:45
